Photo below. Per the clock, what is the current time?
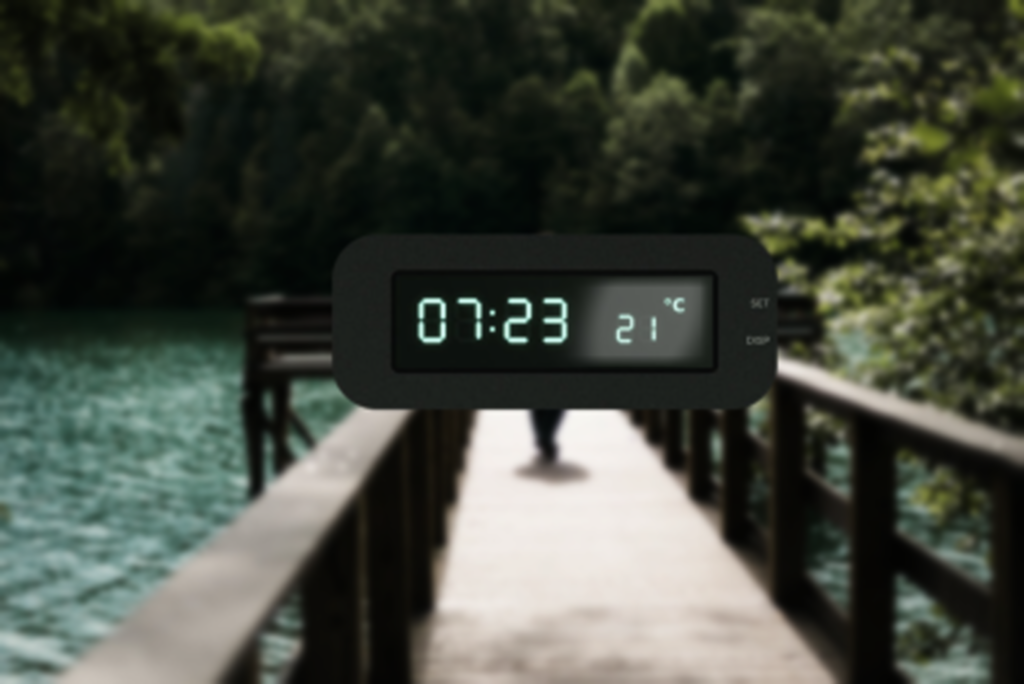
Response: 7:23
